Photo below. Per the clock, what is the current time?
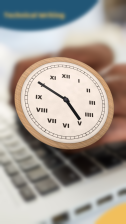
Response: 4:50
